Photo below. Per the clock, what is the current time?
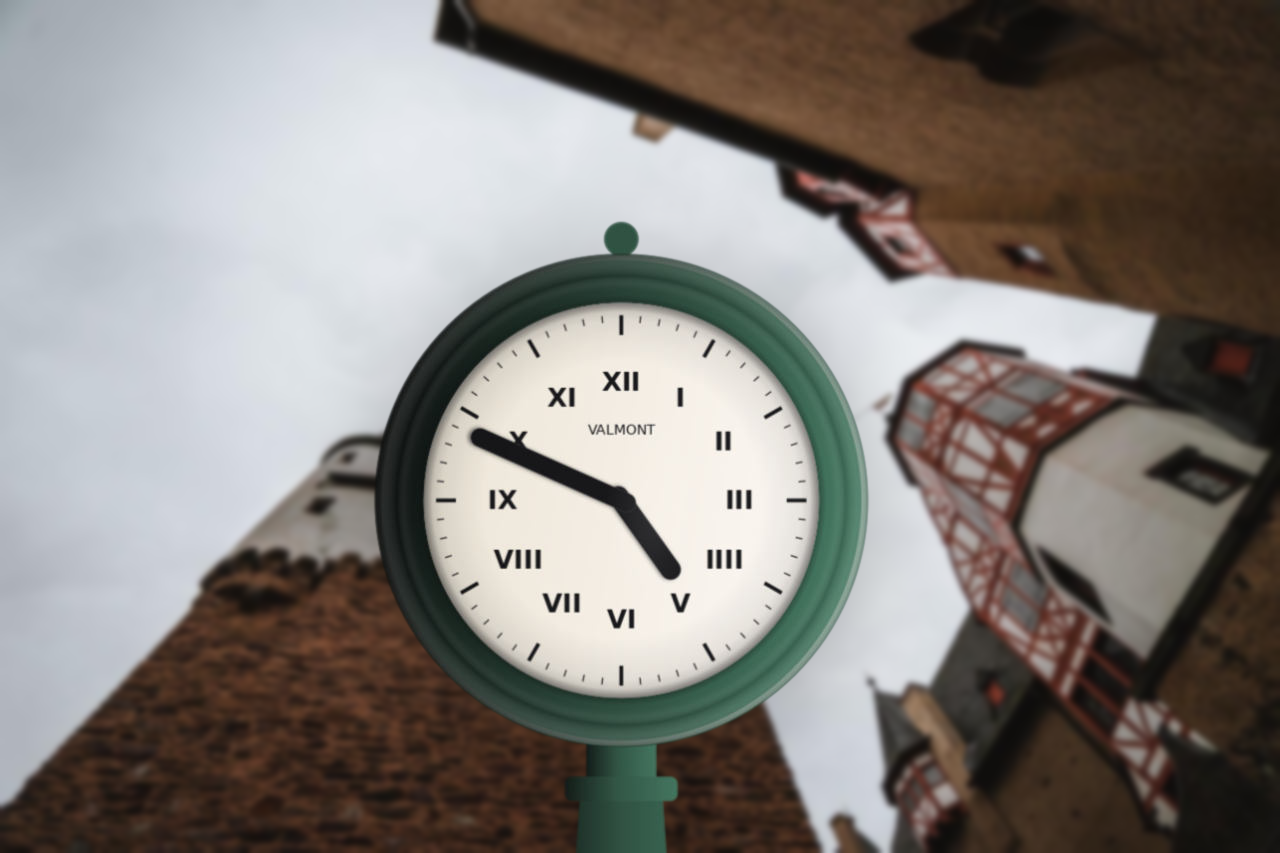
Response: 4:49
